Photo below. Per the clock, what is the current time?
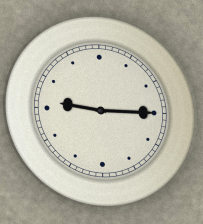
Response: 9:15
